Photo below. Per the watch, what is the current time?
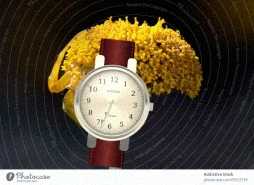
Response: 6:33
